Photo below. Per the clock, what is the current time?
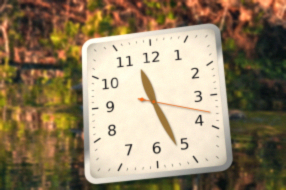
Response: 11:26:18
